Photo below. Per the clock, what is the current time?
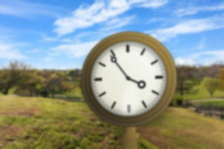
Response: 3:54
